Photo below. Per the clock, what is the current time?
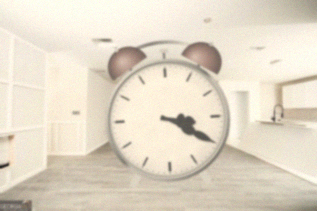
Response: 3:20
